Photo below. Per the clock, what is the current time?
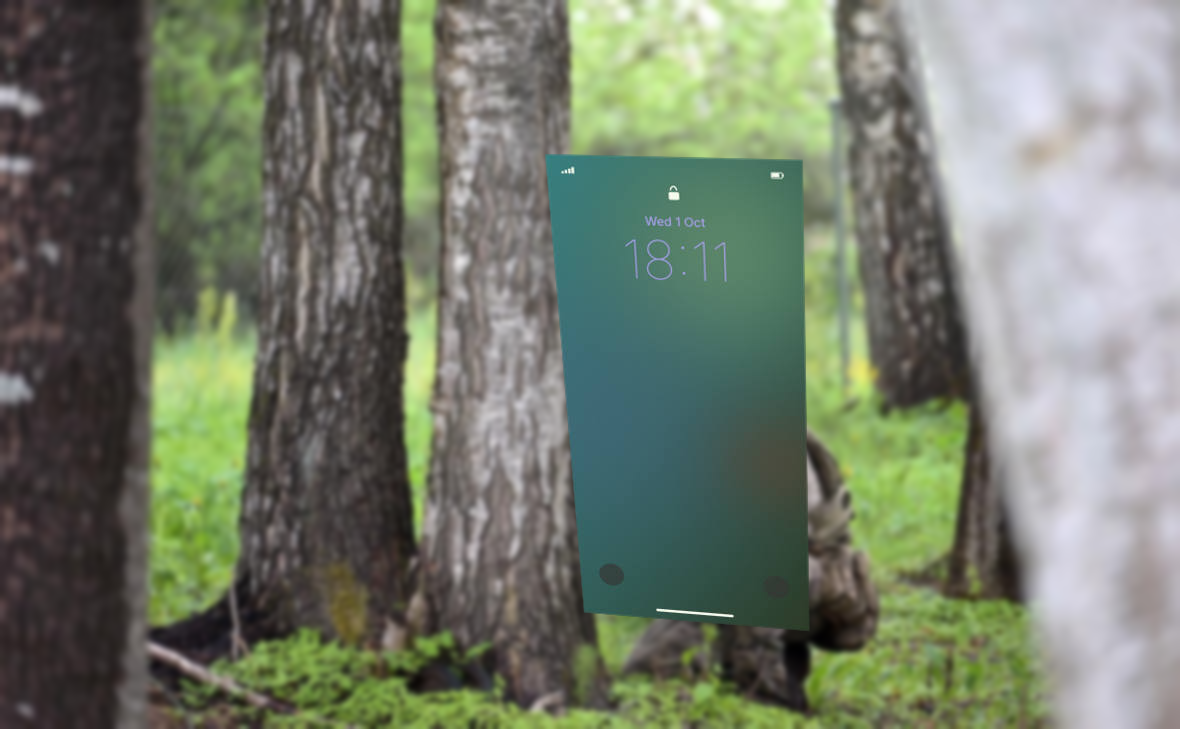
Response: 18:11
